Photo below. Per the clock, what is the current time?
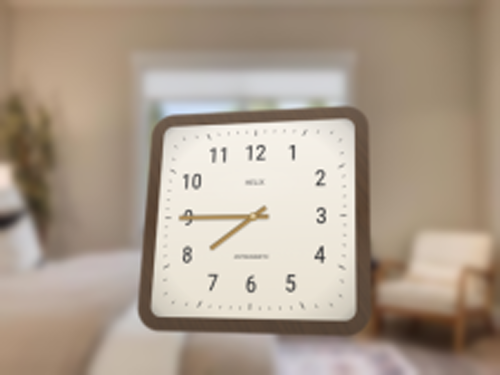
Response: 7:45
